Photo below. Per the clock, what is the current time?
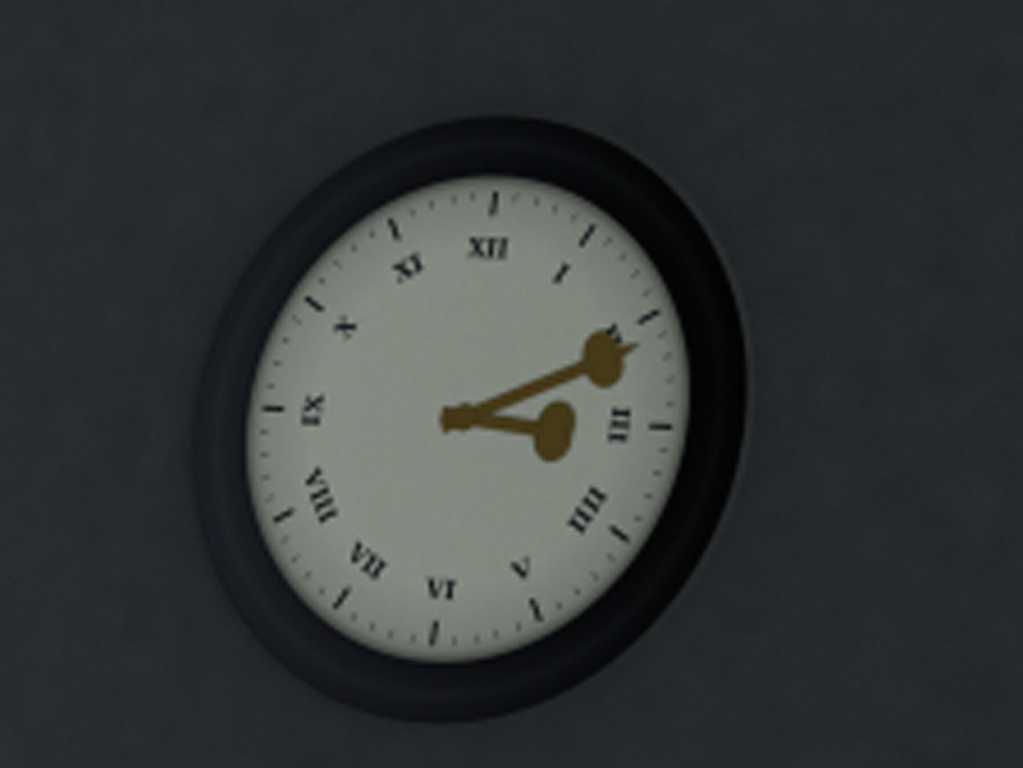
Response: 3:11
